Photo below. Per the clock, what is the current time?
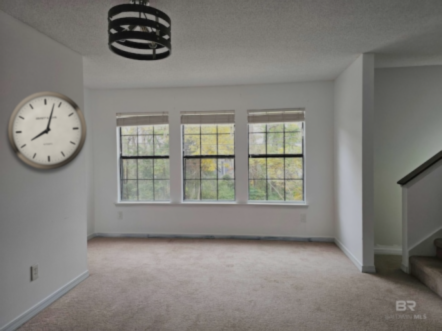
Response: 8:03
